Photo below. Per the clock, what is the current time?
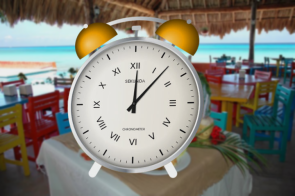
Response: 12:07
